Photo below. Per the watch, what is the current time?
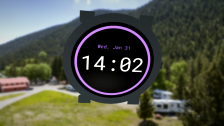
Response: 14:02
